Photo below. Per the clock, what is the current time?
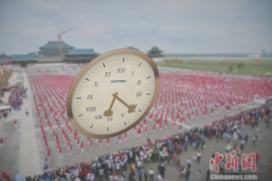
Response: 6:21
